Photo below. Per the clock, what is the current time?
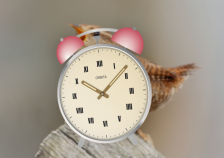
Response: 10:08
